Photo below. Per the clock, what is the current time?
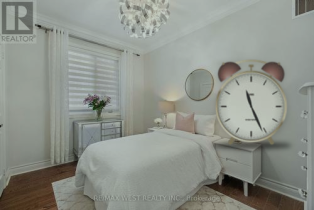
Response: 11:26
